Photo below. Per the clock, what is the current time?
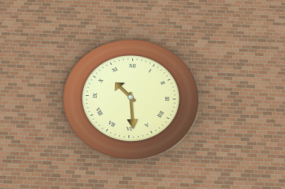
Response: 10:29
